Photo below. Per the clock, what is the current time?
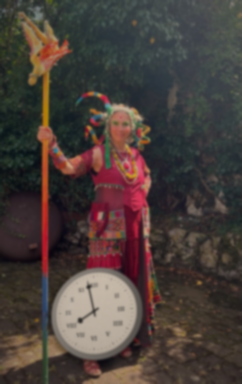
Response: 7:58
